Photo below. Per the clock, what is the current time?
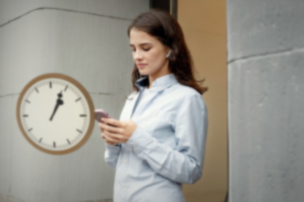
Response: 1:04
